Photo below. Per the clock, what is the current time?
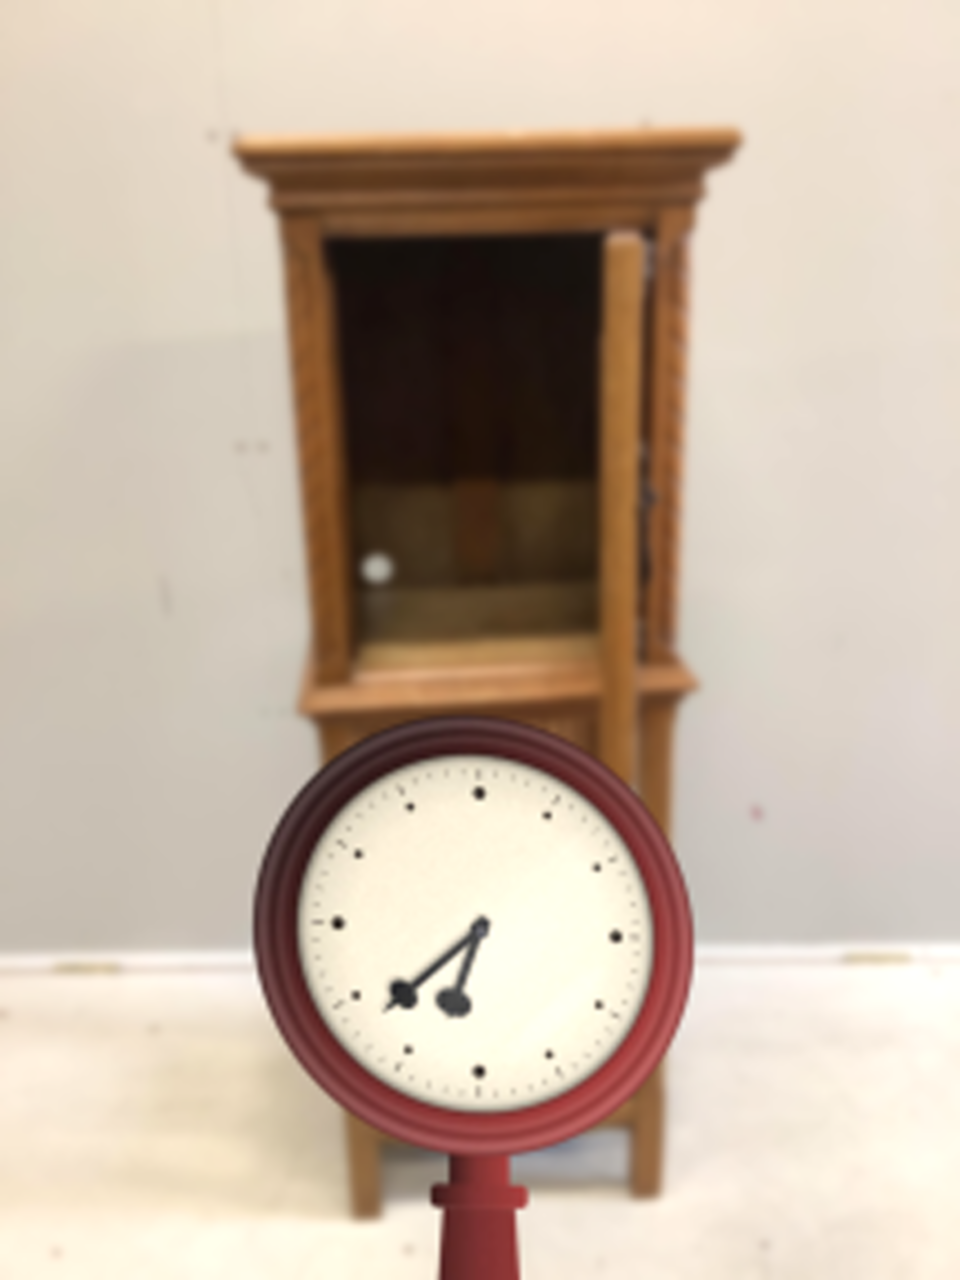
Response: 6:38
